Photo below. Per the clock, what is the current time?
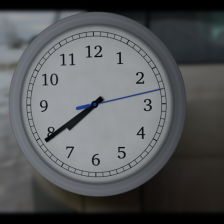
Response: 7:39:13
